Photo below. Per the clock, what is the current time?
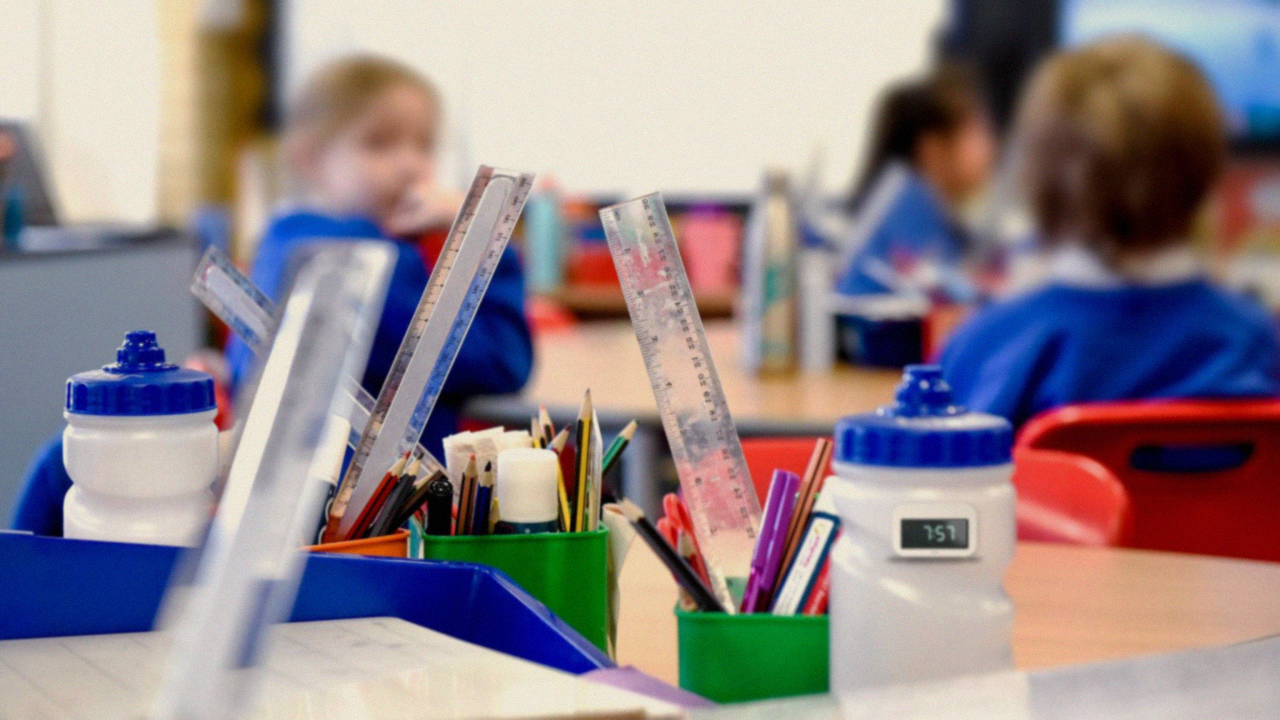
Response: 7:57
